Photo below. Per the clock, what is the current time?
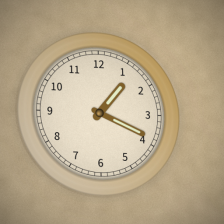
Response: 1:19
